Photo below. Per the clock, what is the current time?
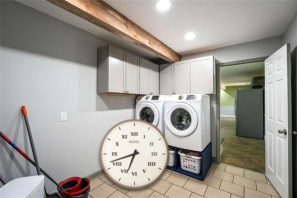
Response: 6:42
